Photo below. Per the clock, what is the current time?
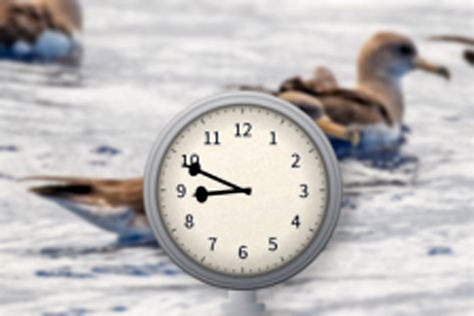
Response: 8:49
